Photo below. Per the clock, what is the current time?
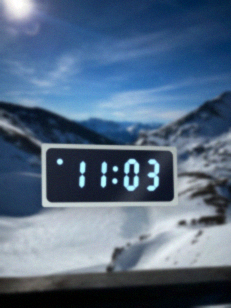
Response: 11:03
